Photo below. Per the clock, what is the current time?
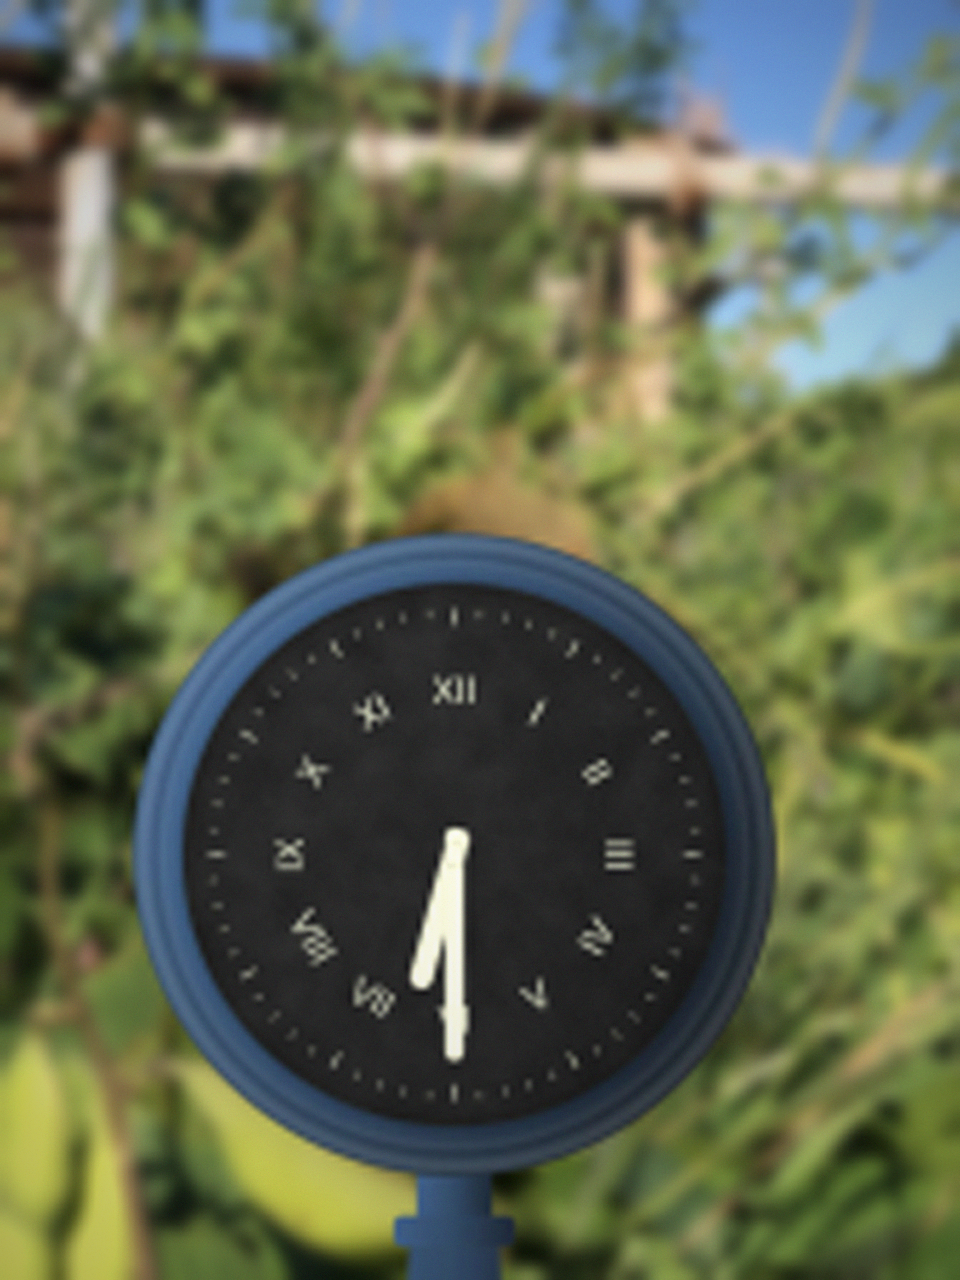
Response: 6:30
